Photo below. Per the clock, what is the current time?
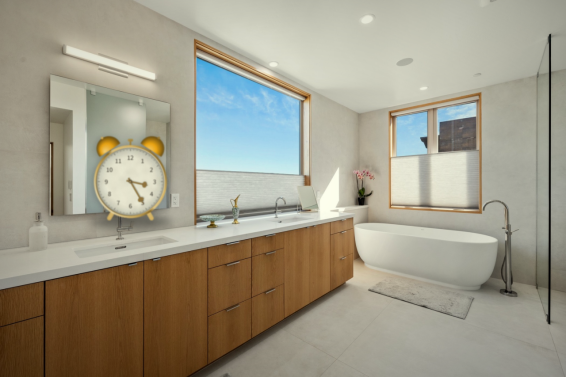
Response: 3:25
